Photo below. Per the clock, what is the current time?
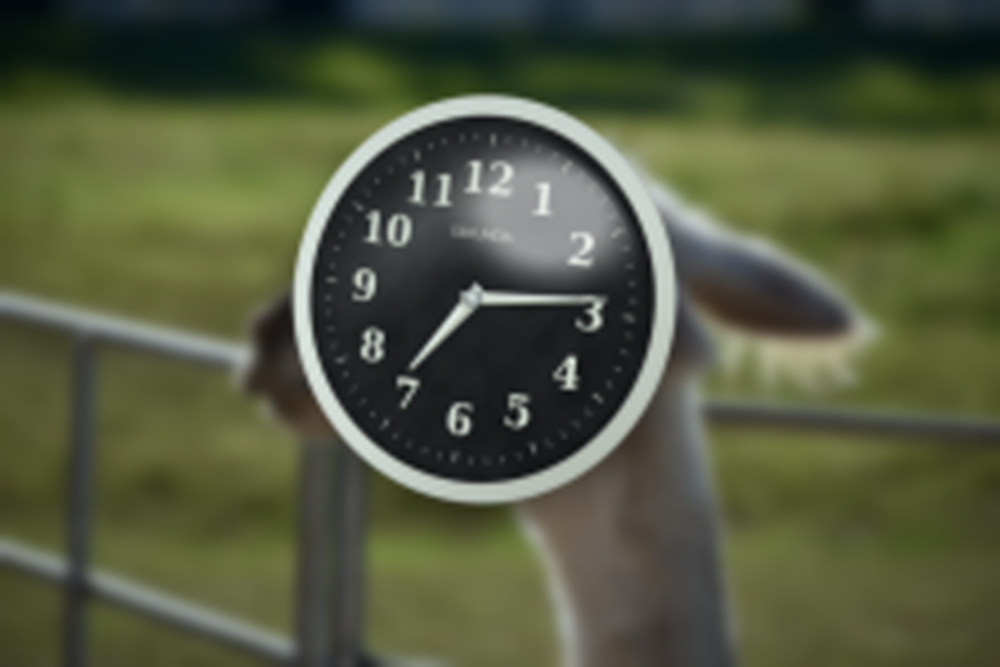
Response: 7:14
